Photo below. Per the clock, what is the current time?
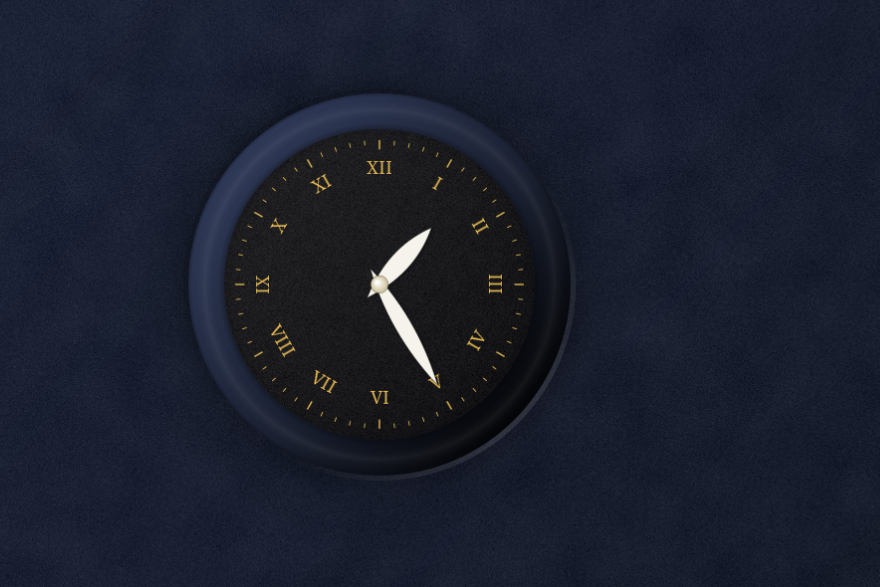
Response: 1:25
